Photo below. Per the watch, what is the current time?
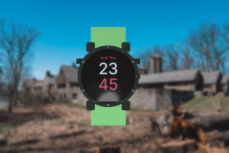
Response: 23:45
